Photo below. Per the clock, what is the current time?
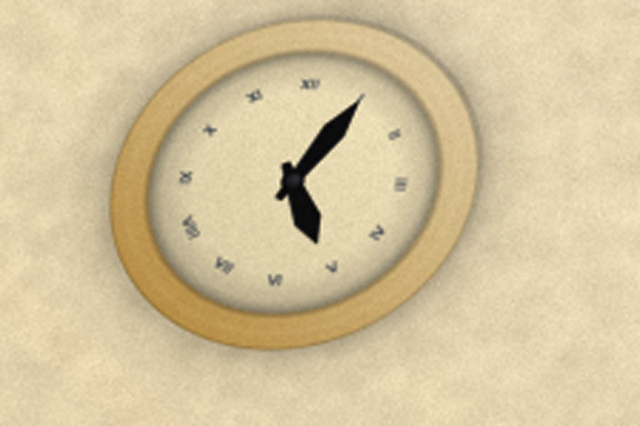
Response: 5:05
